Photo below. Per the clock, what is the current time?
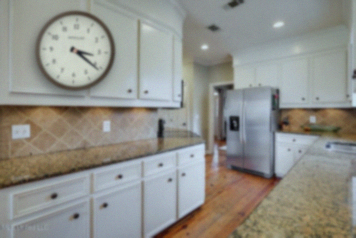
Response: 3:21
